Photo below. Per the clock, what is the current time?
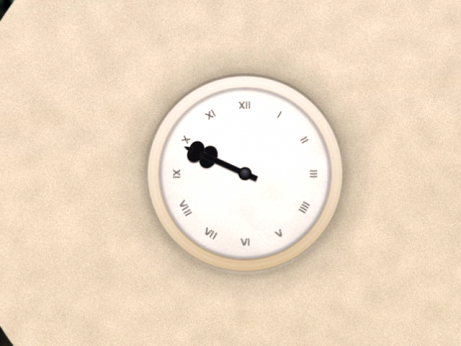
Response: 9:49
